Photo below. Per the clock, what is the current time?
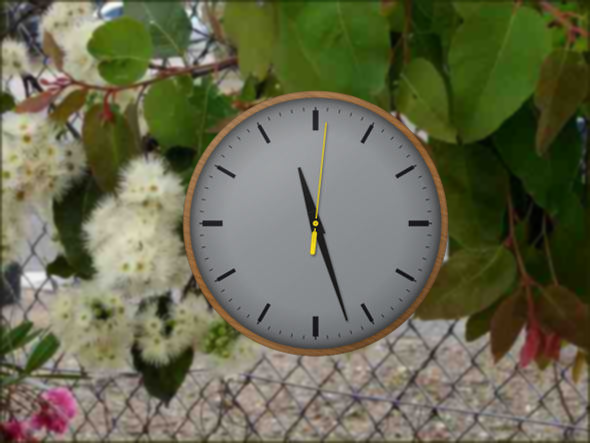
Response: 11:27:01
